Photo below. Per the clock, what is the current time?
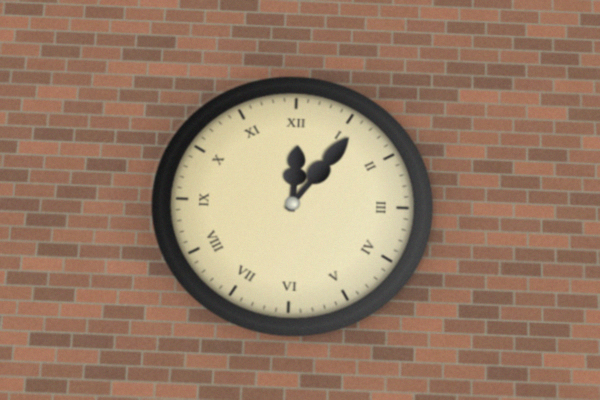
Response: 12:06
